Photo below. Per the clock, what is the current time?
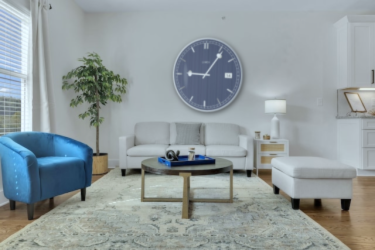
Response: 9:06
